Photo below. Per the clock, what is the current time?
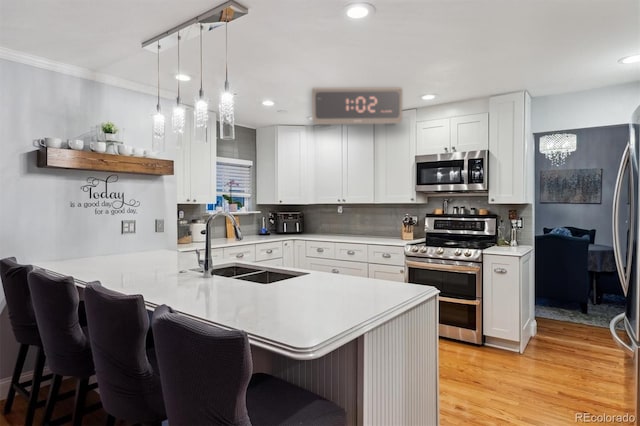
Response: 1:02
